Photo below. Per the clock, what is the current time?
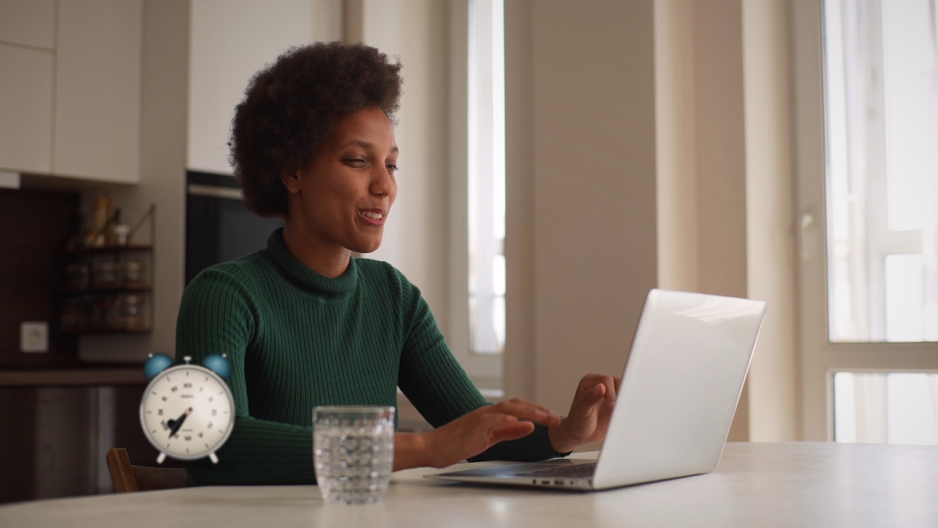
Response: 7:36
